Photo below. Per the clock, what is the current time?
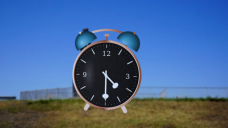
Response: 4:30
